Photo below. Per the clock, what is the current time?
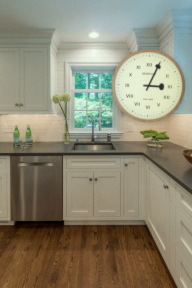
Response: 3:04
